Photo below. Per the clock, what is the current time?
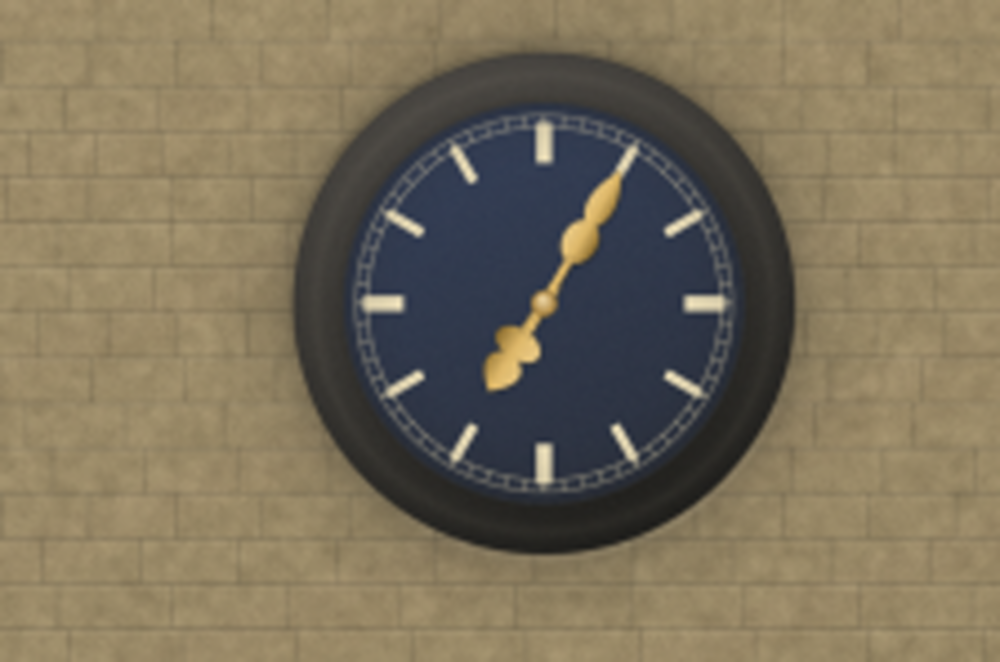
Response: 7:05
